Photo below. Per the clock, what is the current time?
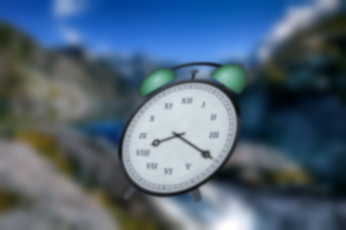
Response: 8:20
